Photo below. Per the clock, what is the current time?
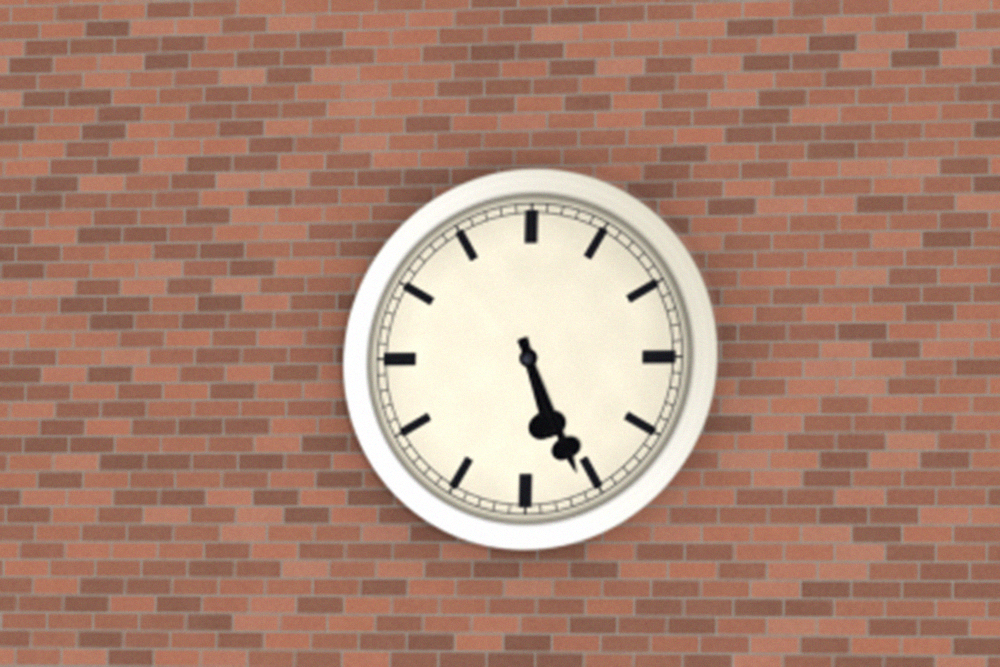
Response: 5:26
